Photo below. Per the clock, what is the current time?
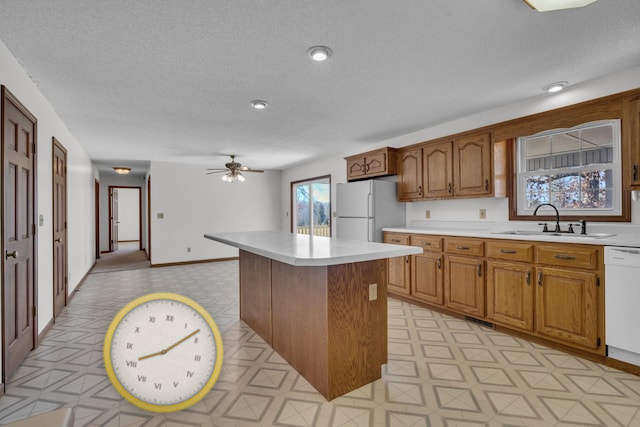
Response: 8:08
